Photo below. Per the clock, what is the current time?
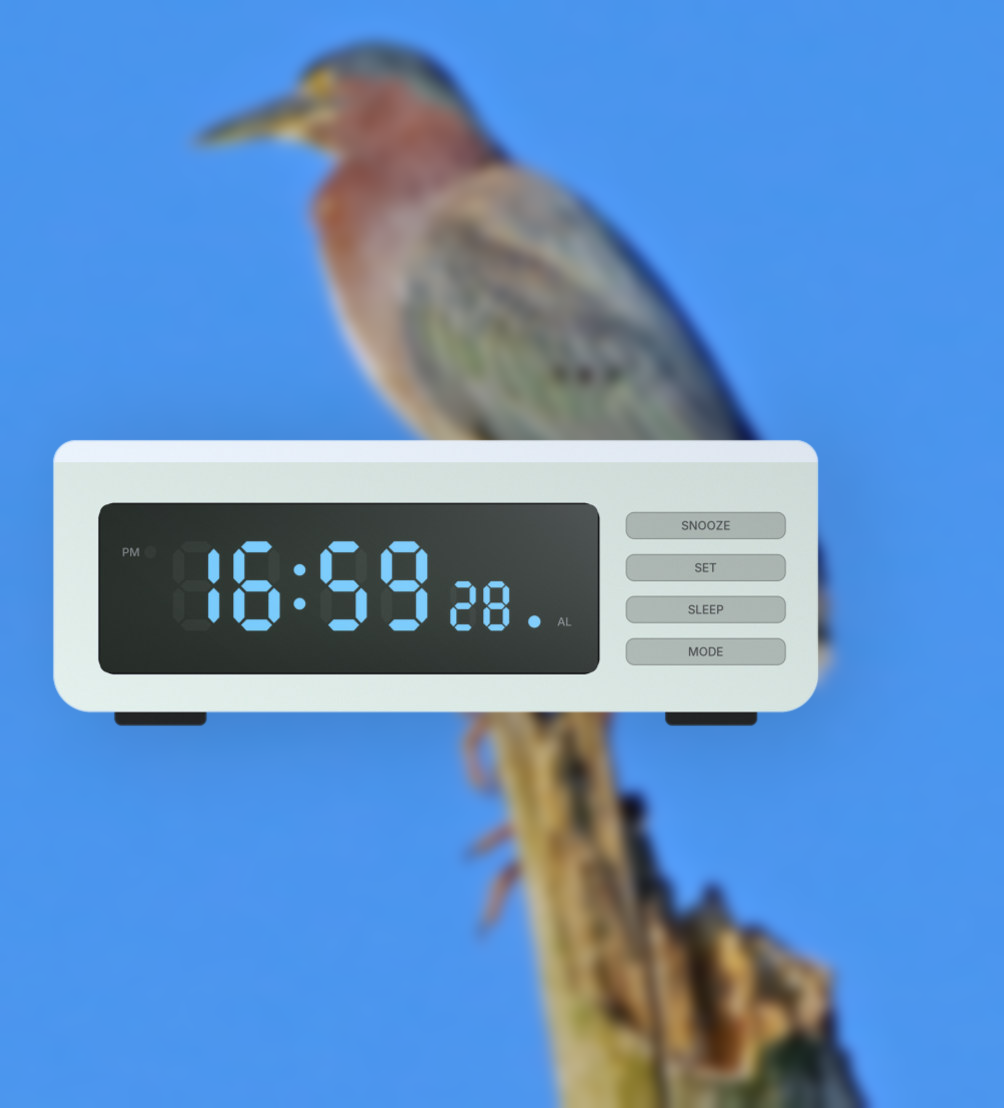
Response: 16:59:28
